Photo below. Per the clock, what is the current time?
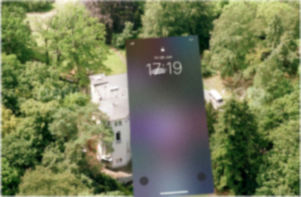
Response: 17:19
